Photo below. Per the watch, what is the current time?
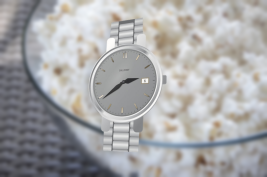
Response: 2:39
